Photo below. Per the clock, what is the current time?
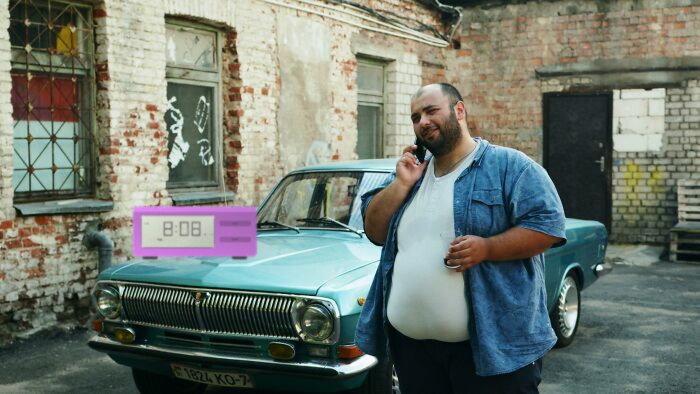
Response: 8:08
